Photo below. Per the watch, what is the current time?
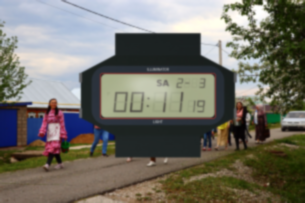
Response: 0:11:19
